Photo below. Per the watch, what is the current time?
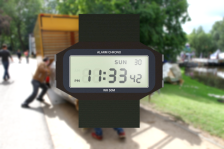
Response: 11:33:42
